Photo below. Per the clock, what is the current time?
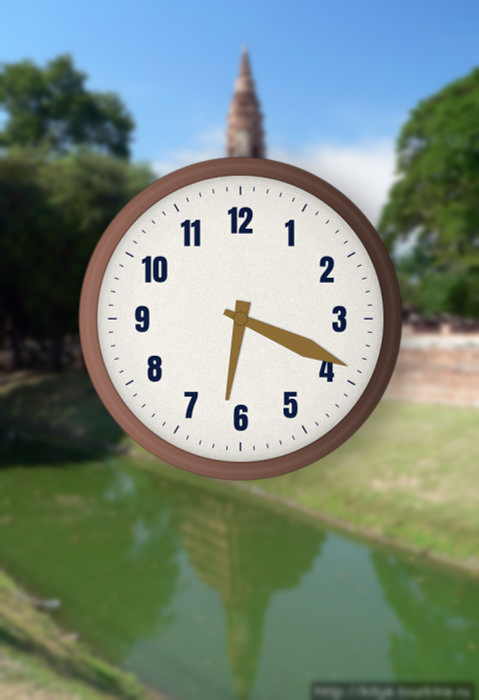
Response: 6:19
